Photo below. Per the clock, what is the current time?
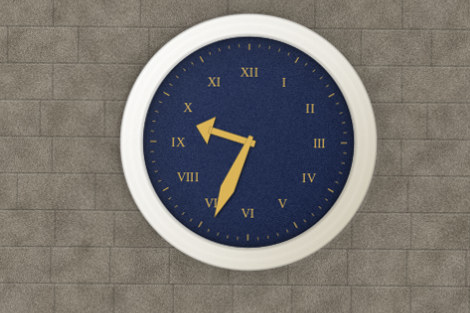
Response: 9:34
